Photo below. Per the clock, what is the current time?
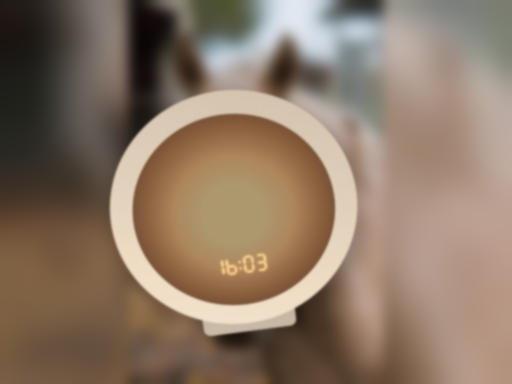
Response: 16:03
